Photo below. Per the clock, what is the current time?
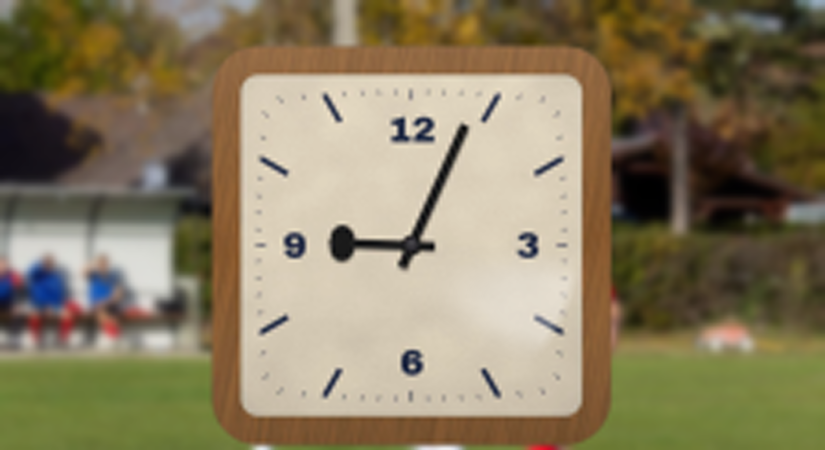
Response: 9:04
